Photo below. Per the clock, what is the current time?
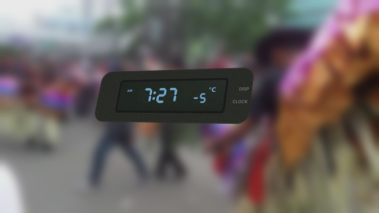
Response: 7:27
